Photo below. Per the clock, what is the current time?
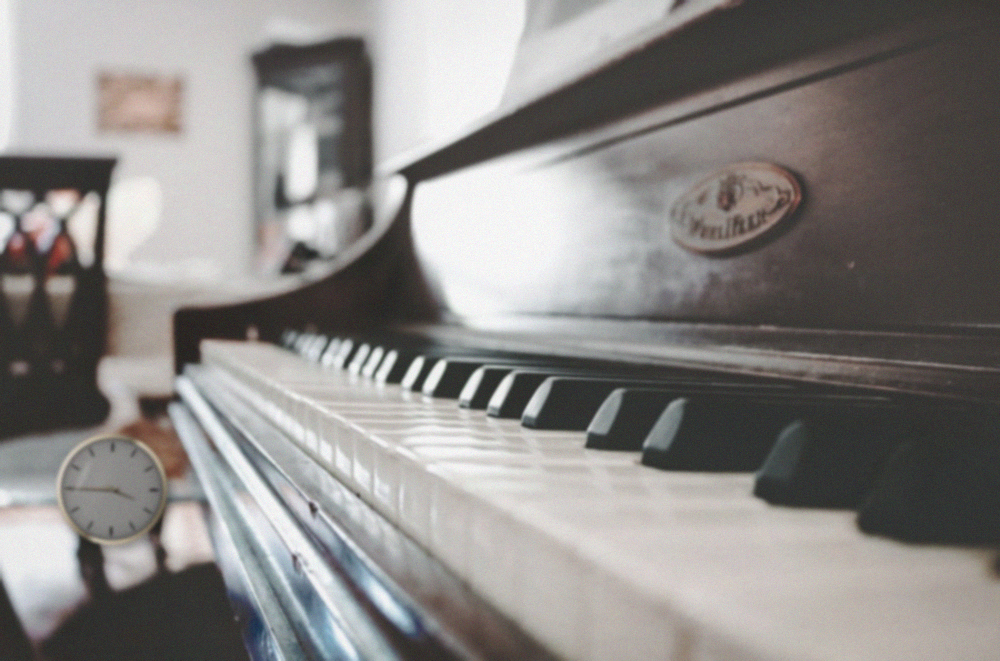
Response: 3:45
